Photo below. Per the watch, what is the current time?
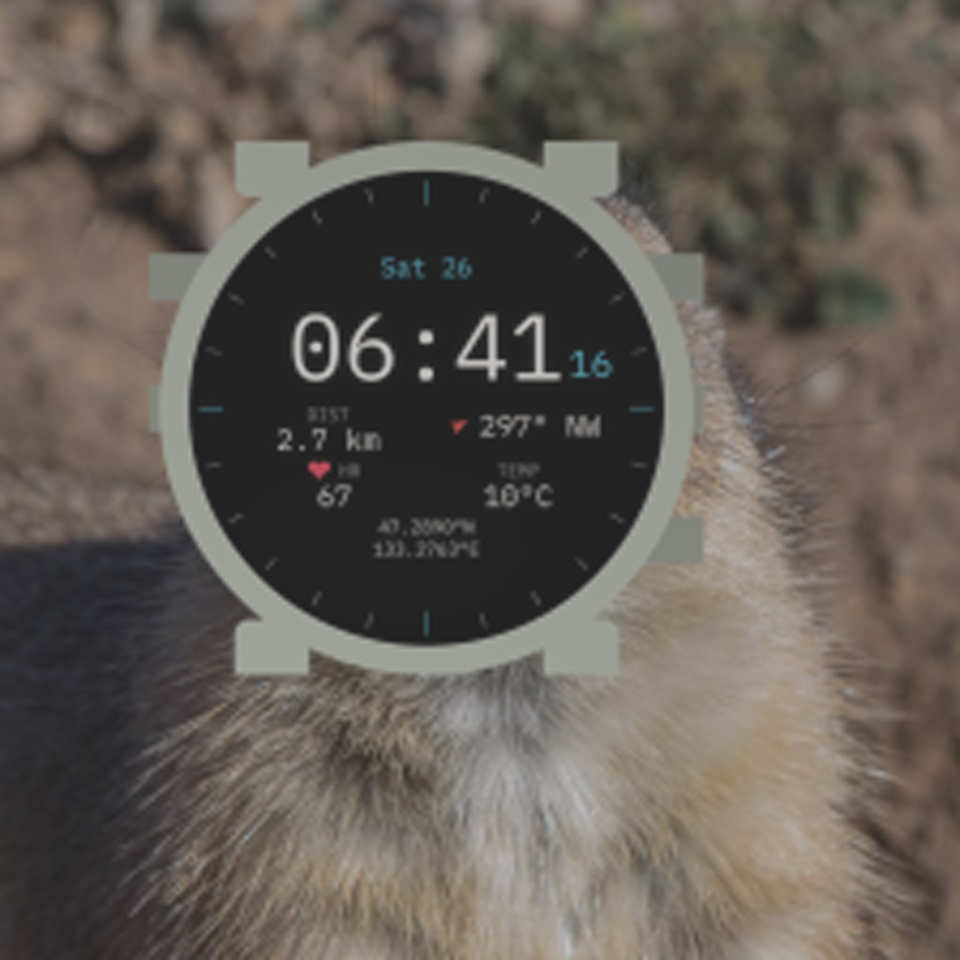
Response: 6:41:16
